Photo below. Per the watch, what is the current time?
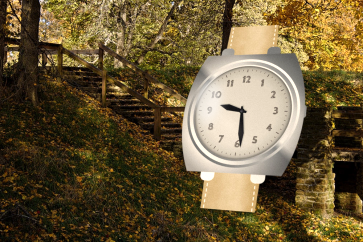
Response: 9:29
